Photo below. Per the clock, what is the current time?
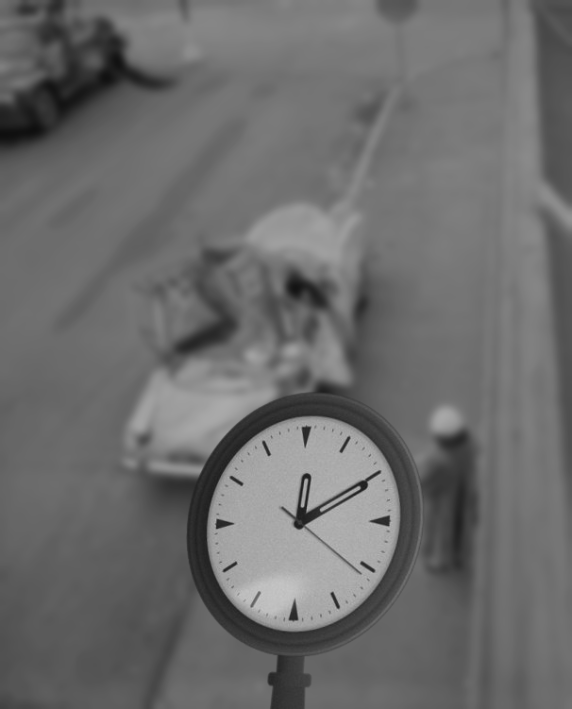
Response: 12:10:21
